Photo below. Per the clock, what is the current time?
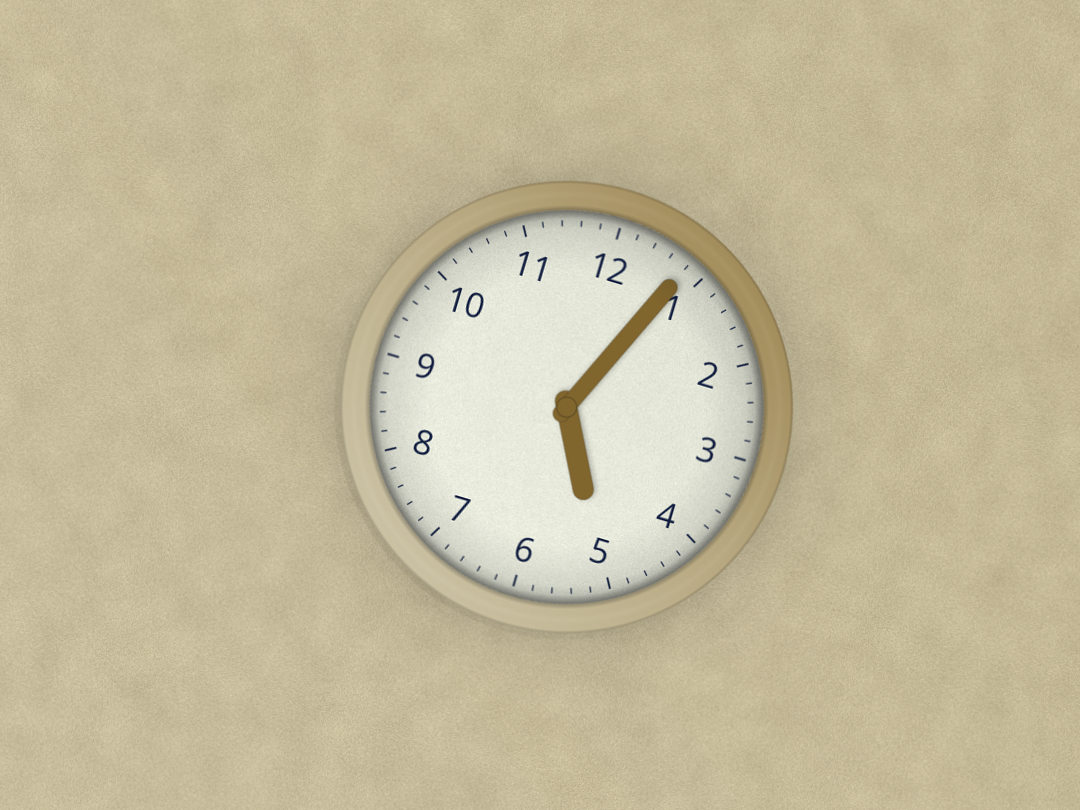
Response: 5:04
